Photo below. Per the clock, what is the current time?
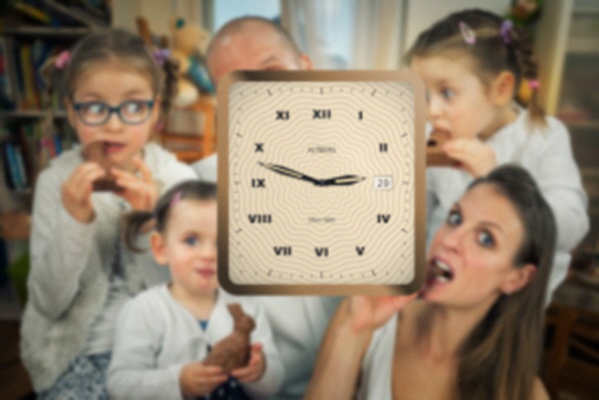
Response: 2:48
